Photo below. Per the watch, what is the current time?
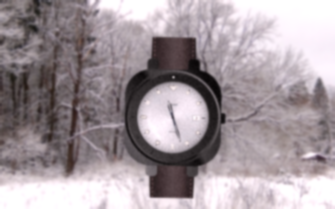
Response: 11:27
